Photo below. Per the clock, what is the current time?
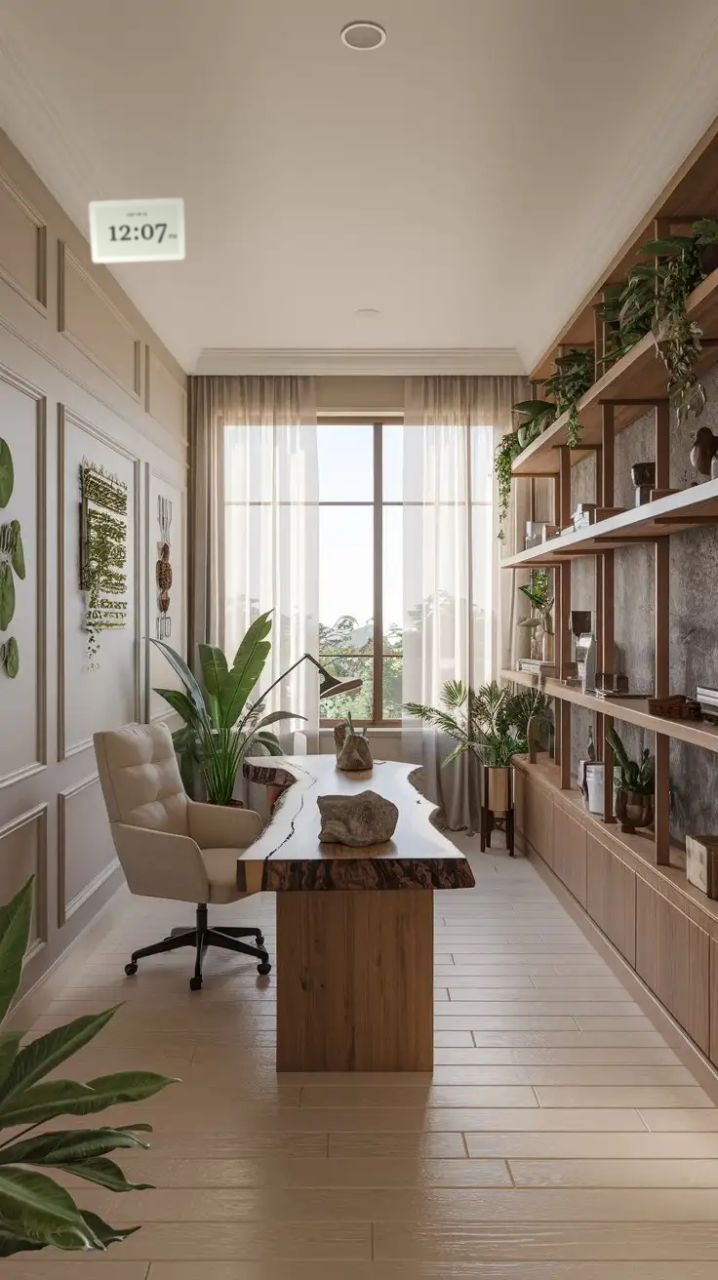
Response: 12:07
